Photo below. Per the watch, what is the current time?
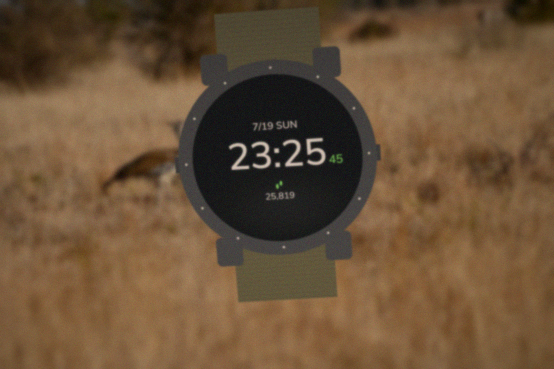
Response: 23:25:45
